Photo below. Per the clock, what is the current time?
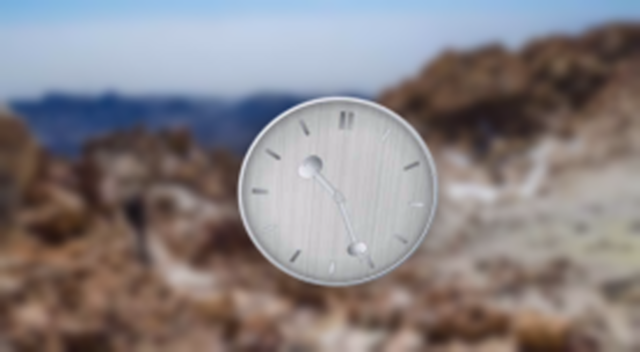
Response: 10:26
